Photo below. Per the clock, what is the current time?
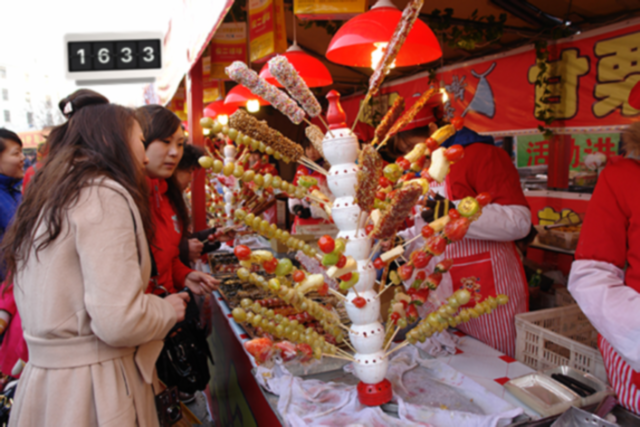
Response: 16:33
